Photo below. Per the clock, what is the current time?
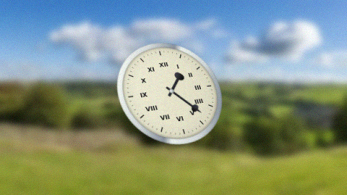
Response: 1:23
